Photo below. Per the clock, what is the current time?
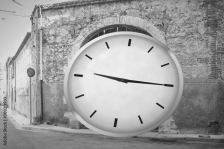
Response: 9:15
